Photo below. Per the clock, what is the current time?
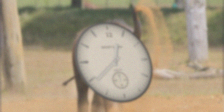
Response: 12:39
